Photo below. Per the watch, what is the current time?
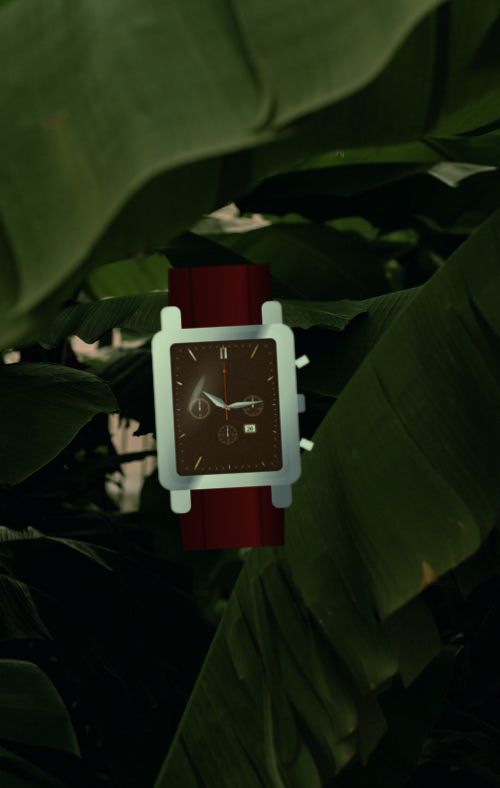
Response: 10:14
